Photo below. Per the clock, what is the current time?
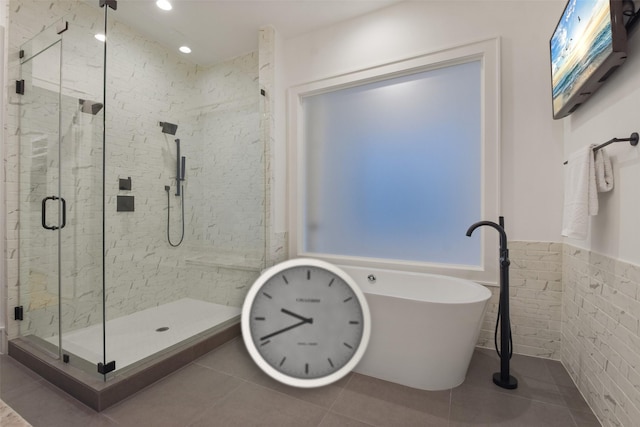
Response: 9:41
